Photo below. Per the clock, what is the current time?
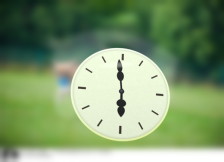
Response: 5:59
